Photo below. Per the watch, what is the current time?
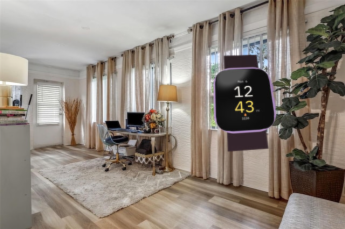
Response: 12:43
